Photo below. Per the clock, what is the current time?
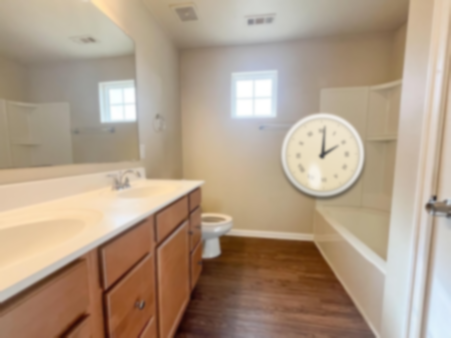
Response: 2:01
